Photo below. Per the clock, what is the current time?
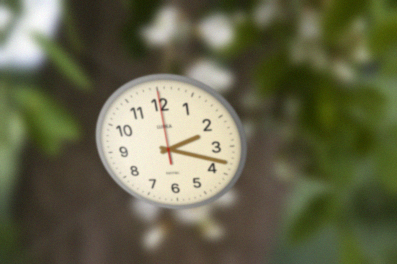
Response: 2:18:00
